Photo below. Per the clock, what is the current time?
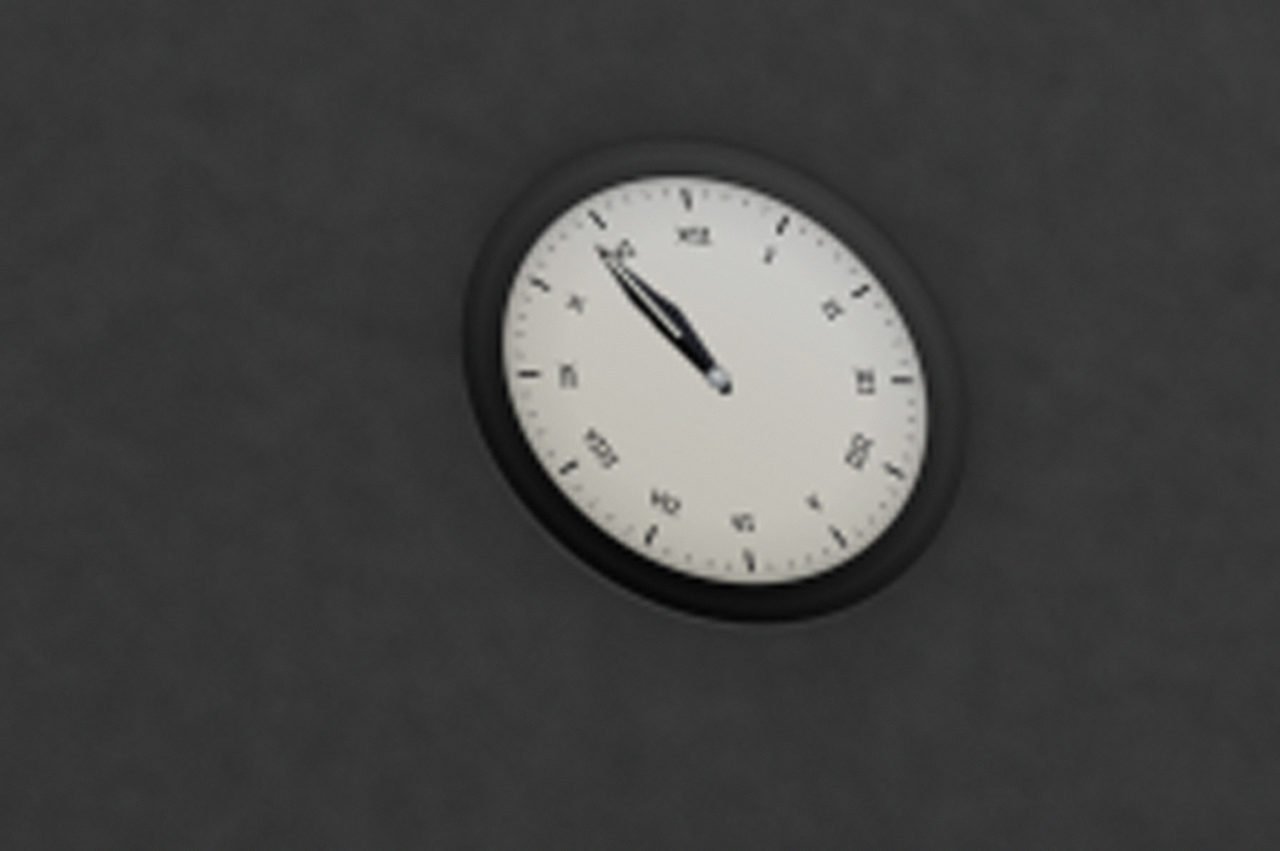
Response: 10:54
